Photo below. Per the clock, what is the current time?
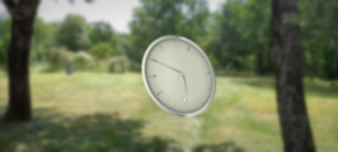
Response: 5:50
